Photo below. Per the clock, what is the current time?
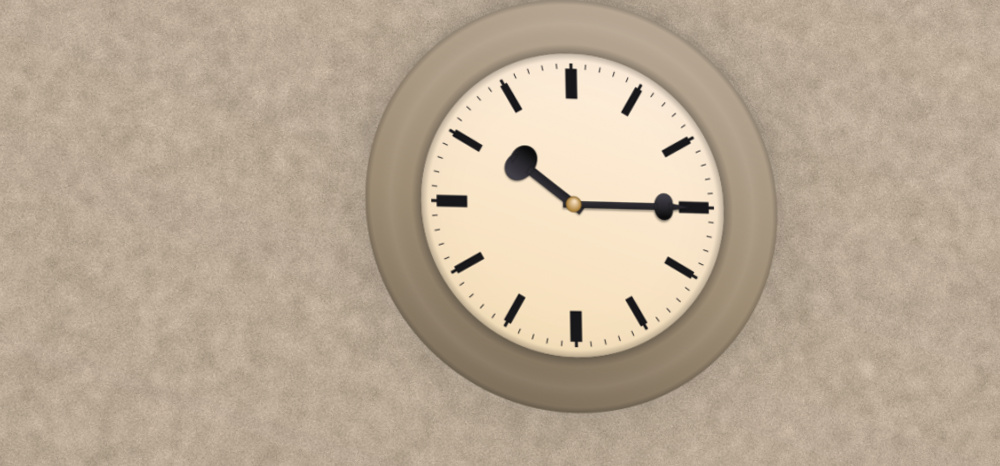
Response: 10:15
